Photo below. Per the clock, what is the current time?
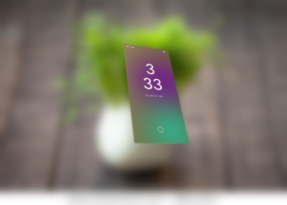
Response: 3:33
